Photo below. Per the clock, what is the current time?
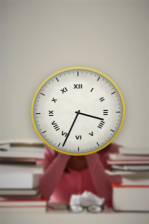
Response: 3:34
